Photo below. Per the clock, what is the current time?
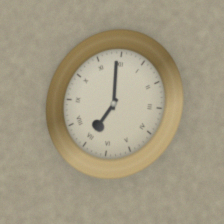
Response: 6:59
